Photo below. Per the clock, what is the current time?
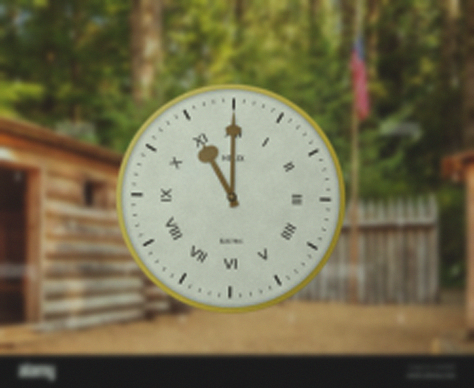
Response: 11:00
